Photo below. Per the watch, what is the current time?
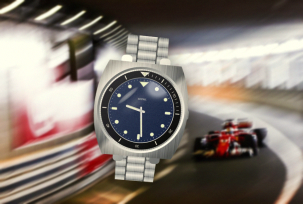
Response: 9:29
